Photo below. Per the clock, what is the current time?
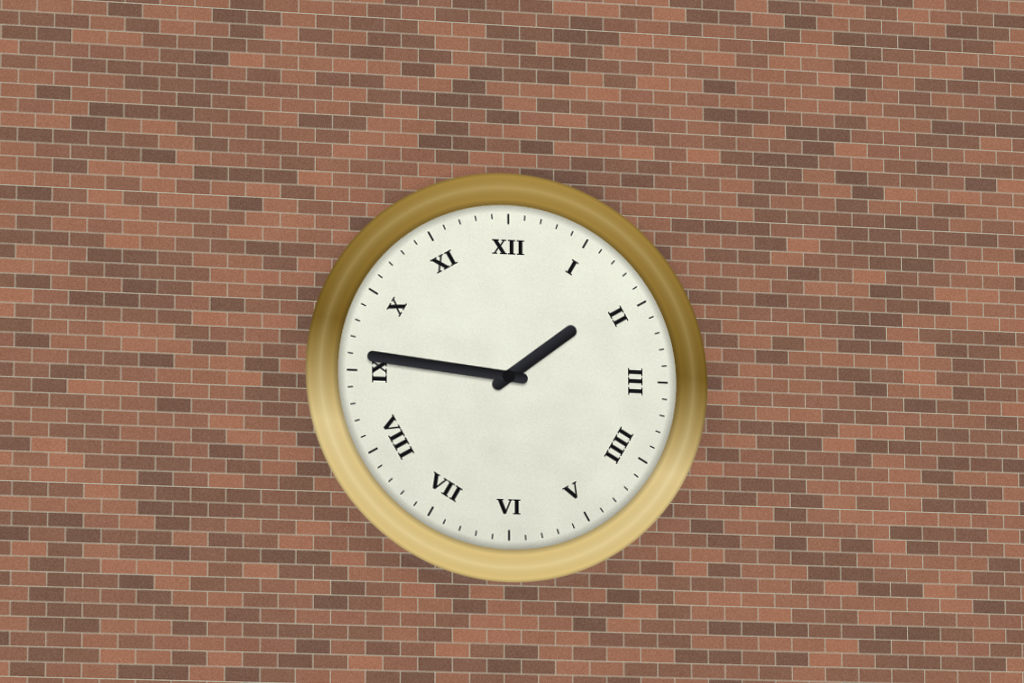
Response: 1:46
